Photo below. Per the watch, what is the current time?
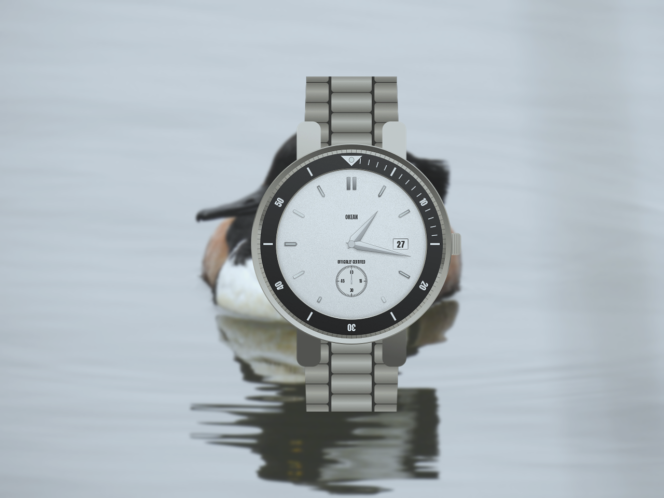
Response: 1:17
